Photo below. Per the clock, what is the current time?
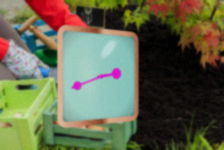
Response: 2:42
